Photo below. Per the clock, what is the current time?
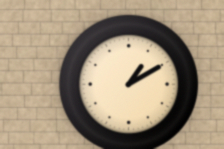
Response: 1:10
